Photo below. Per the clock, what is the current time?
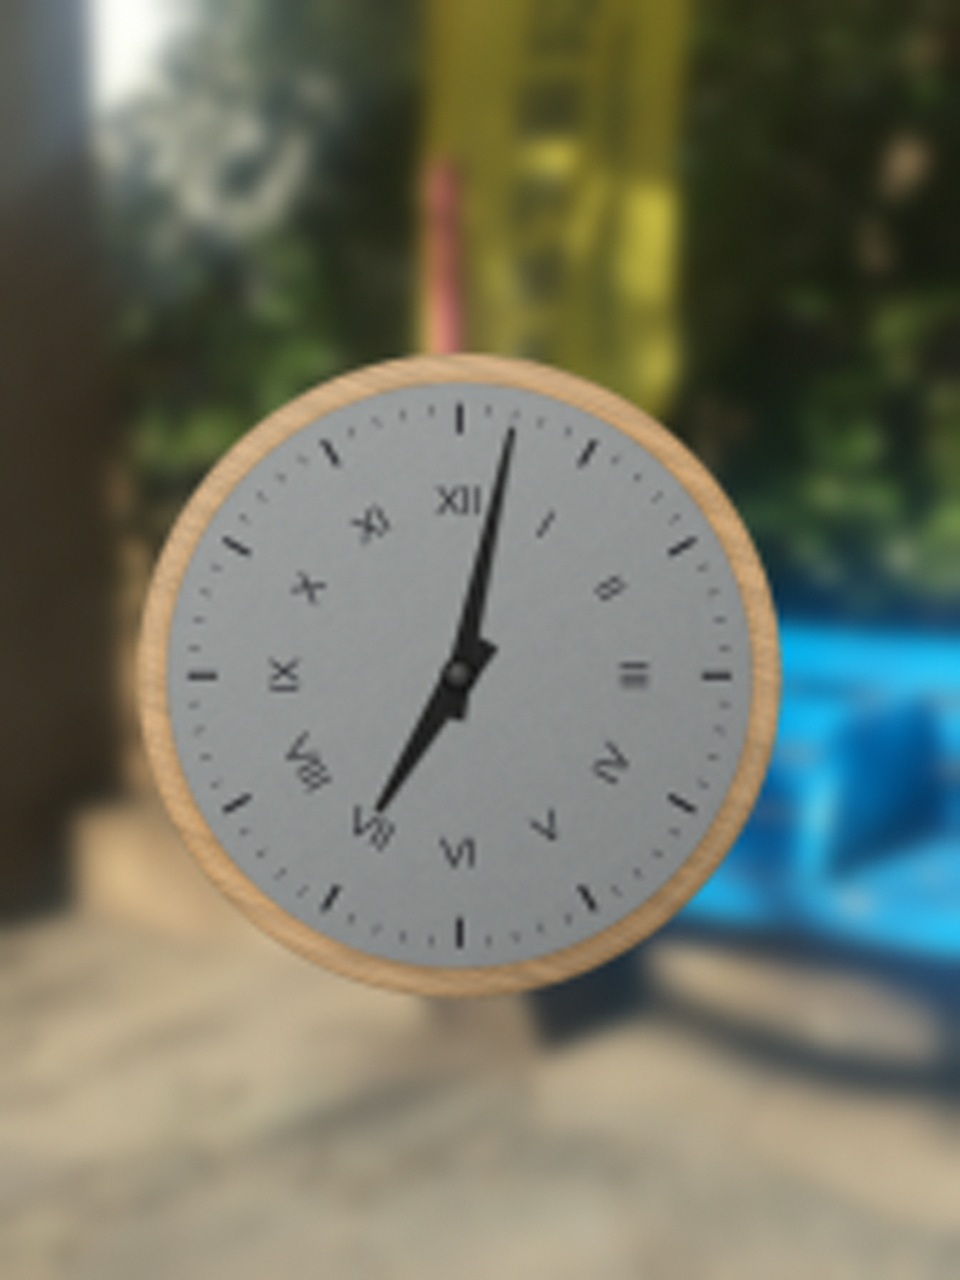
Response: 7:02
